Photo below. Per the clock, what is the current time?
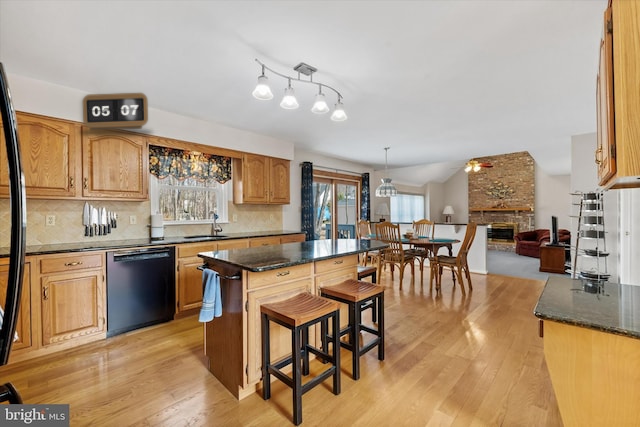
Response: 5:07
